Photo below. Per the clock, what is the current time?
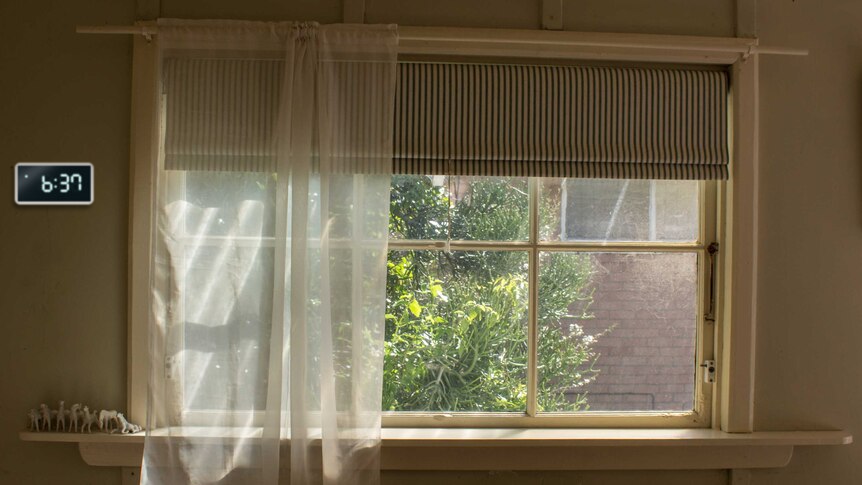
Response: 6:37
